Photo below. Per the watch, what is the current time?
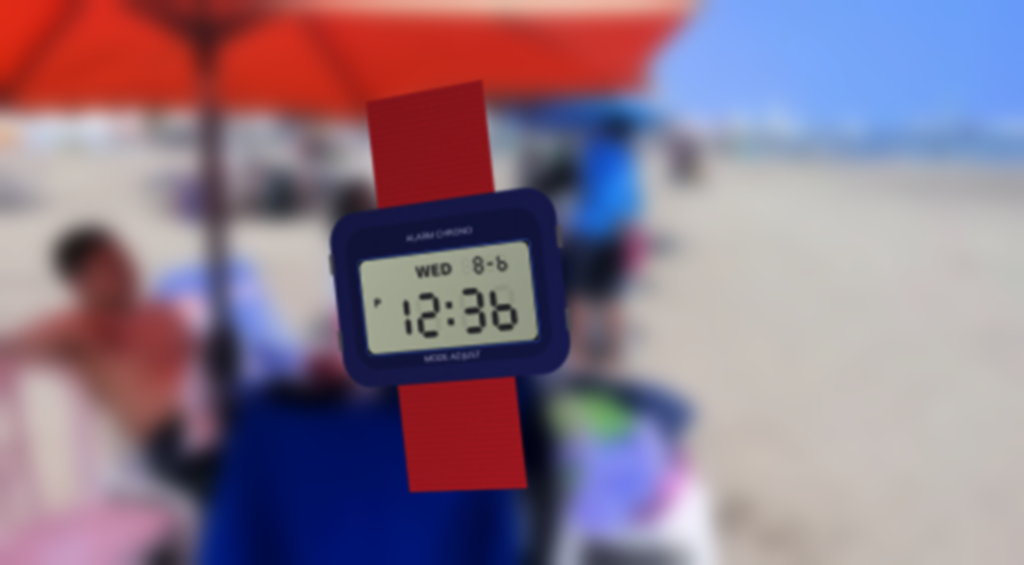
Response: 12:36
